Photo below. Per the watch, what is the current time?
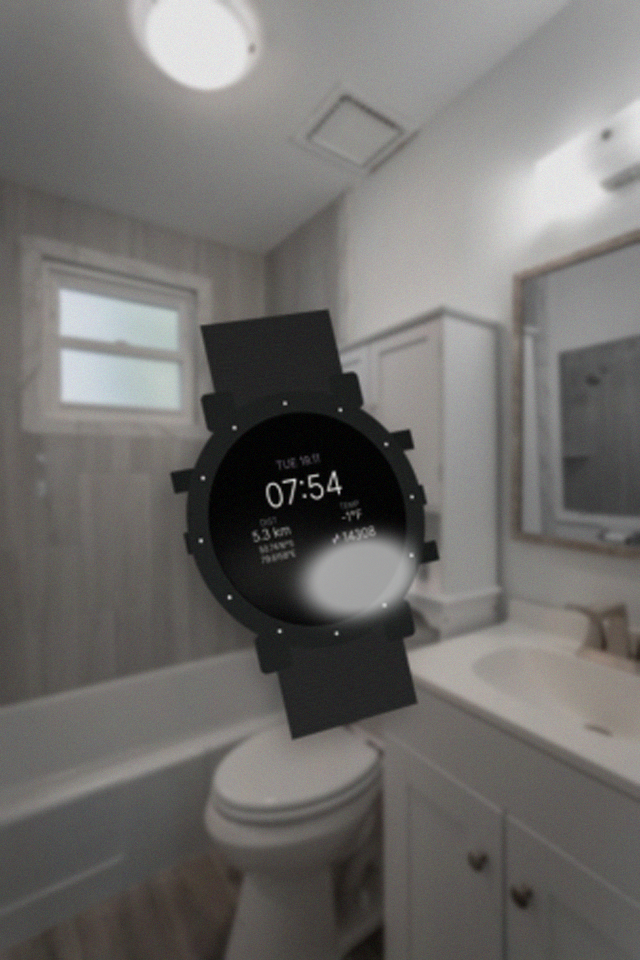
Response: 7:54
